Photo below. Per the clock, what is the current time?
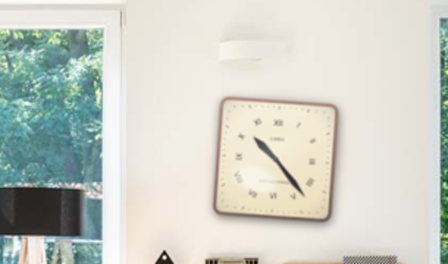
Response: 10:23
